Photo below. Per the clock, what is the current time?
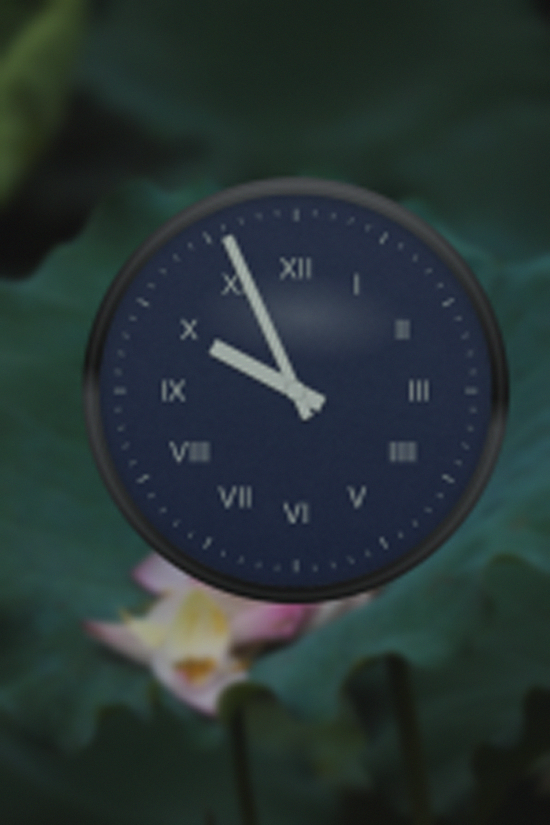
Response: 9:56
